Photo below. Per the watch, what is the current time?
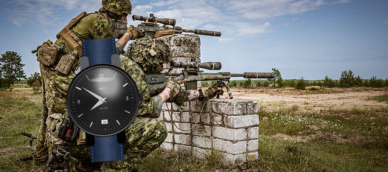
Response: 7:51
